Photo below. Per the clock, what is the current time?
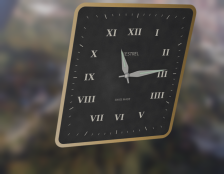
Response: 11:14
